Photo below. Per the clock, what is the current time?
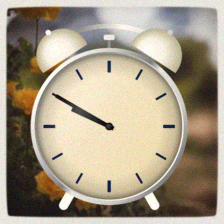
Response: 9:50
